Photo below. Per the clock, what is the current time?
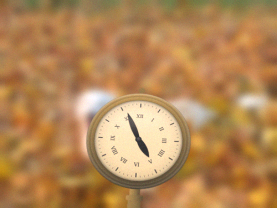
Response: 4:56
